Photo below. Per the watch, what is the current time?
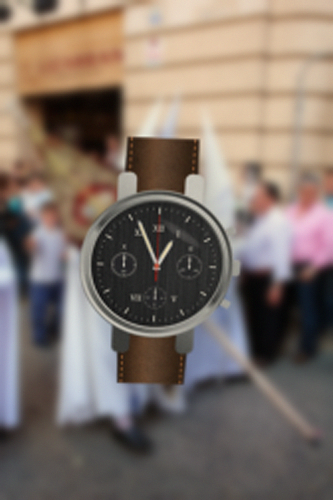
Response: 12:56
